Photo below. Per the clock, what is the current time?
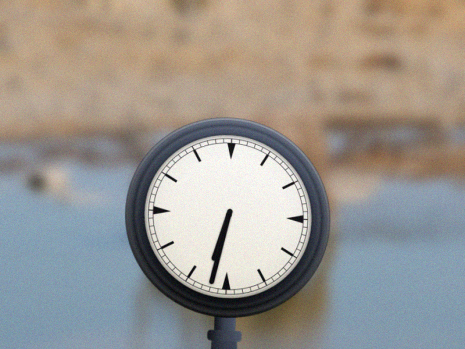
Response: 6:32
